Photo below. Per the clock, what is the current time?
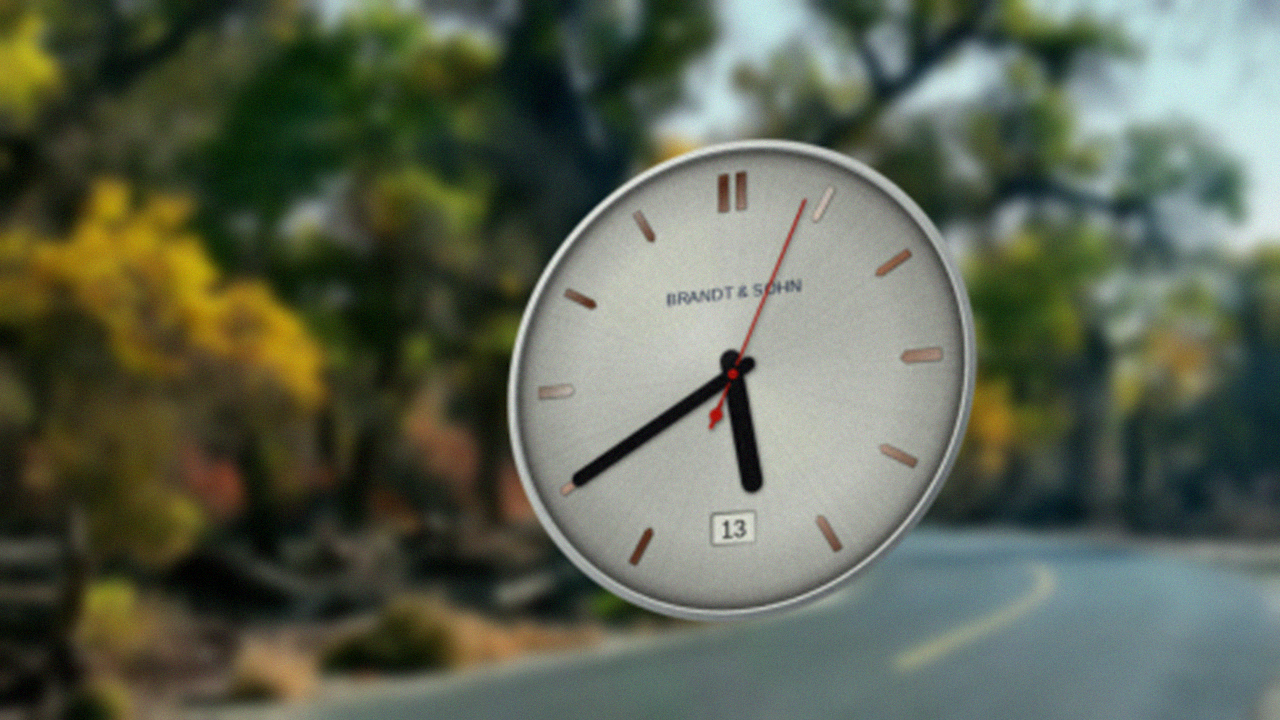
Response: 5:40:04
